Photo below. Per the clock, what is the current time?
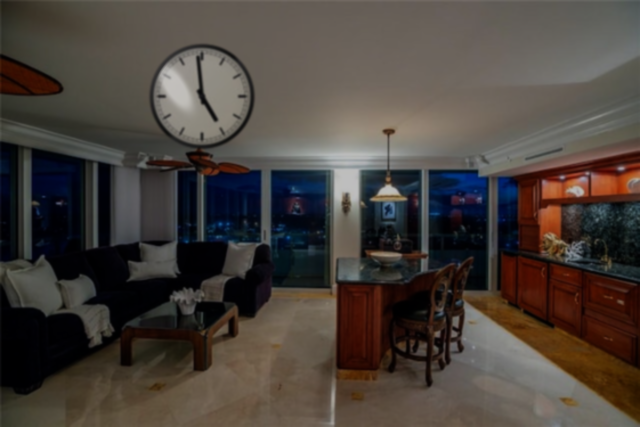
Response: 4:59
